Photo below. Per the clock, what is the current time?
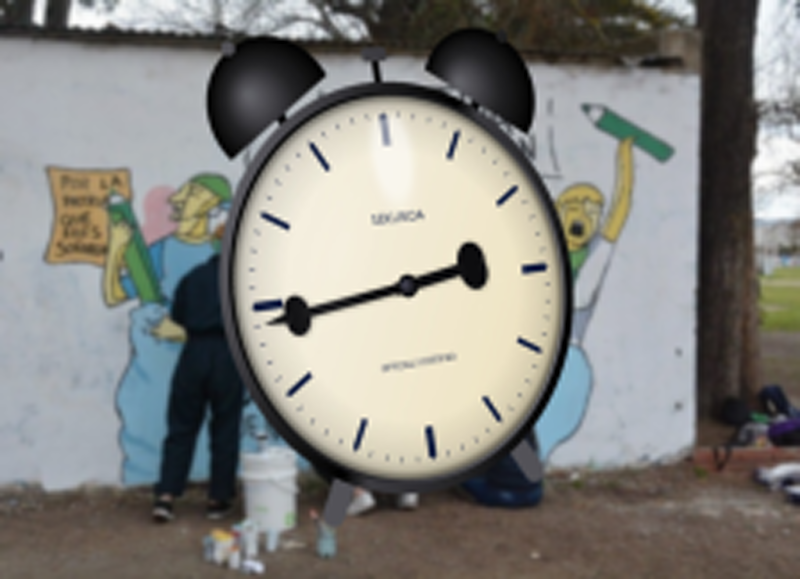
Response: 2:44
